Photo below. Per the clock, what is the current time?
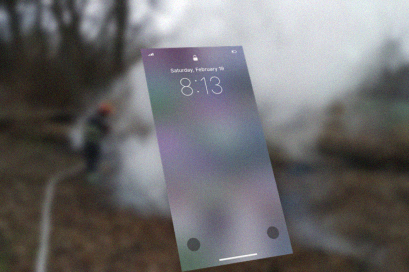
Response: 8:13
